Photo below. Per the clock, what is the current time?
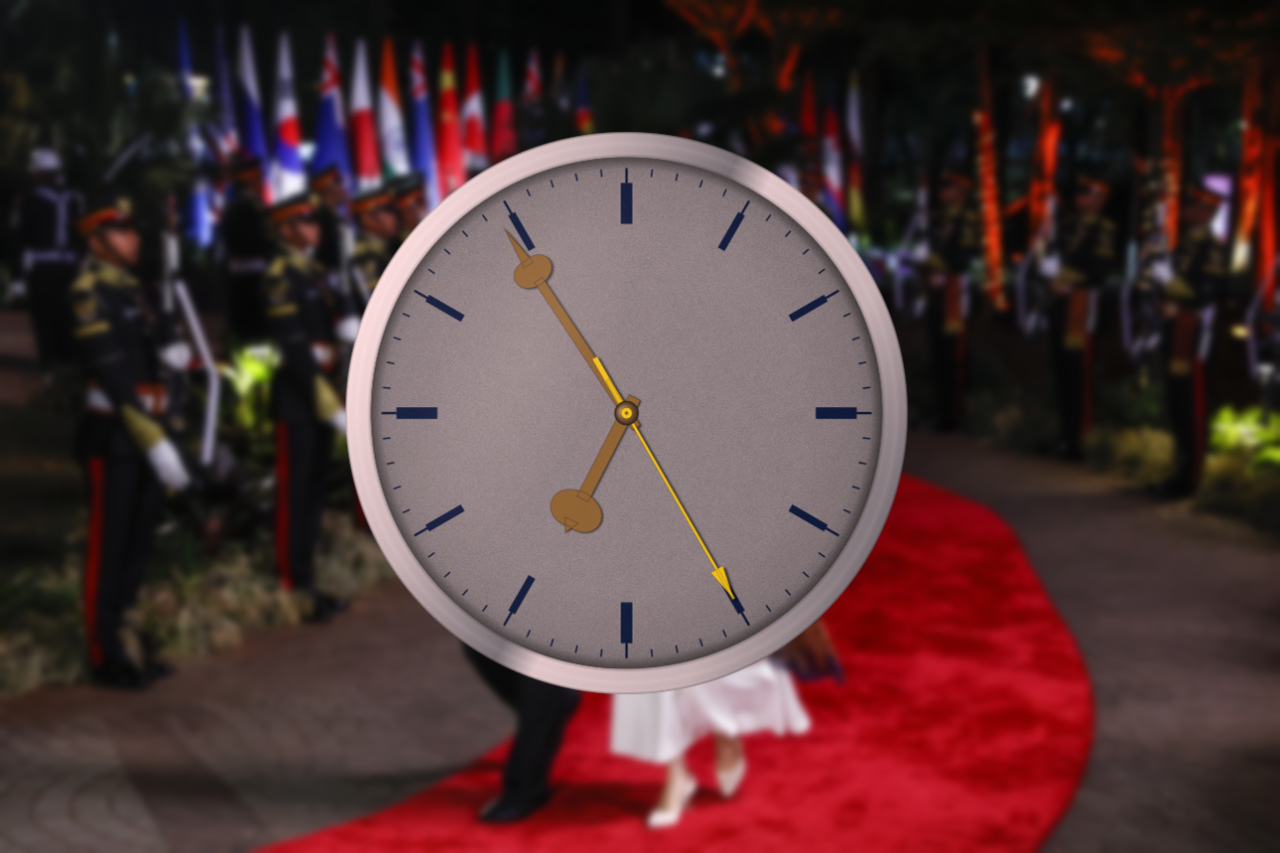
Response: 6:54:25
